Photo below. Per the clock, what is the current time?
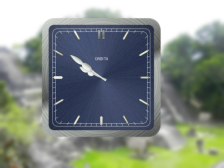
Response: 9:51
